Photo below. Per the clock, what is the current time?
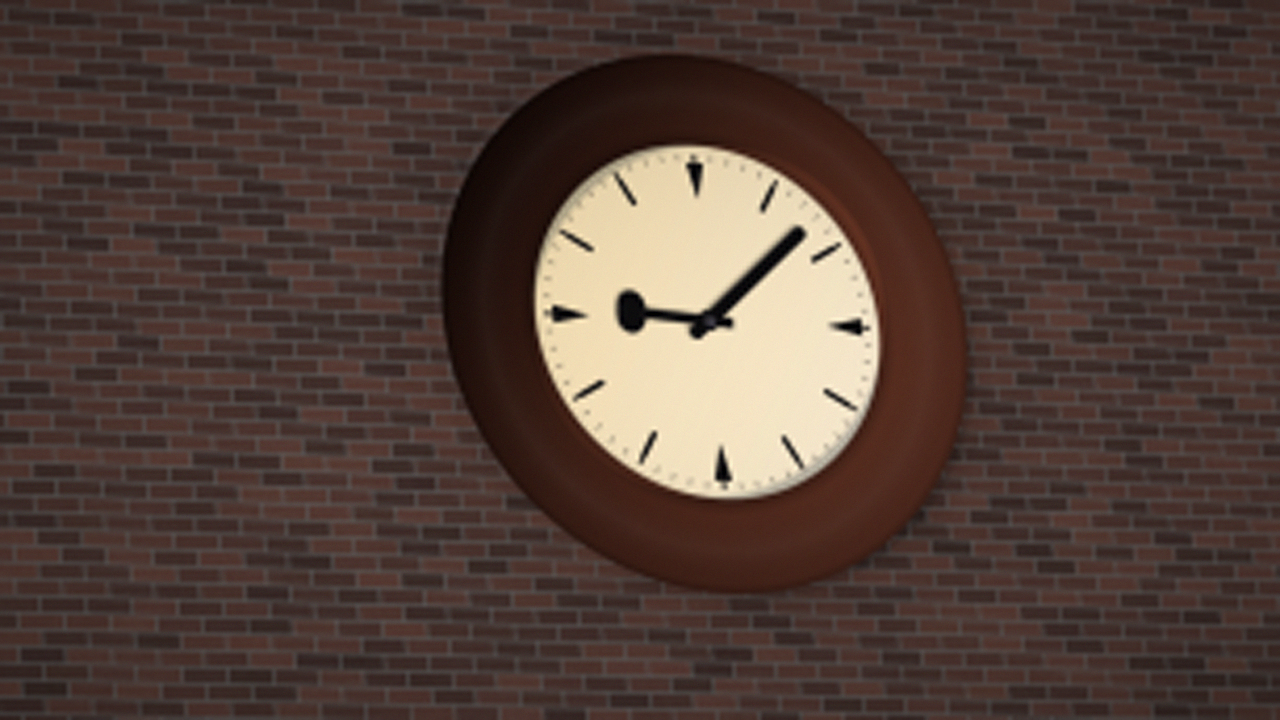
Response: 9:08
